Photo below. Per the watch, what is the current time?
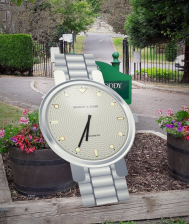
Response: 6:35
